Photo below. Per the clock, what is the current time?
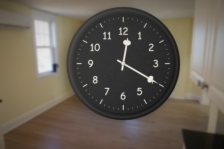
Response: 12:20
